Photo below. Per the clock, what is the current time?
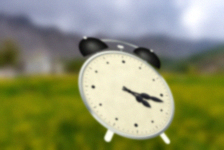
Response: 4:17
